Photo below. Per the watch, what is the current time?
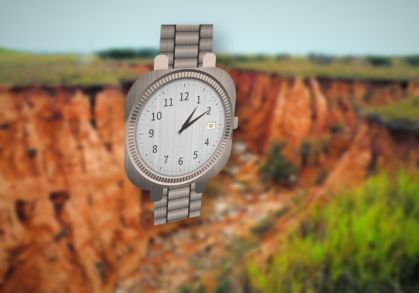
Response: 1:10
